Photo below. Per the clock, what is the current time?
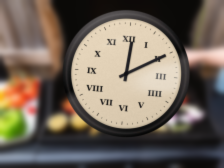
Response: 12:10
